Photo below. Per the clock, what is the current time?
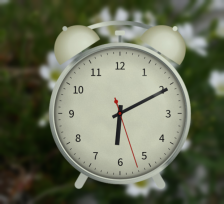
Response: 6:10:27
